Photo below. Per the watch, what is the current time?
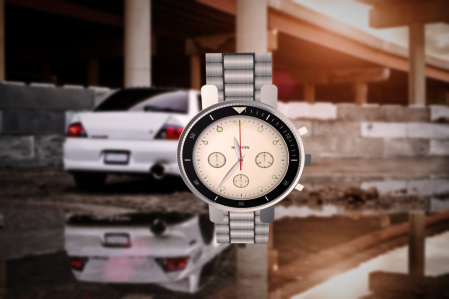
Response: 11:36
